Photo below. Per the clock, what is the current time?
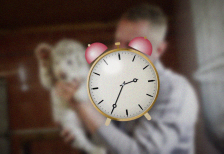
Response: 2:35
